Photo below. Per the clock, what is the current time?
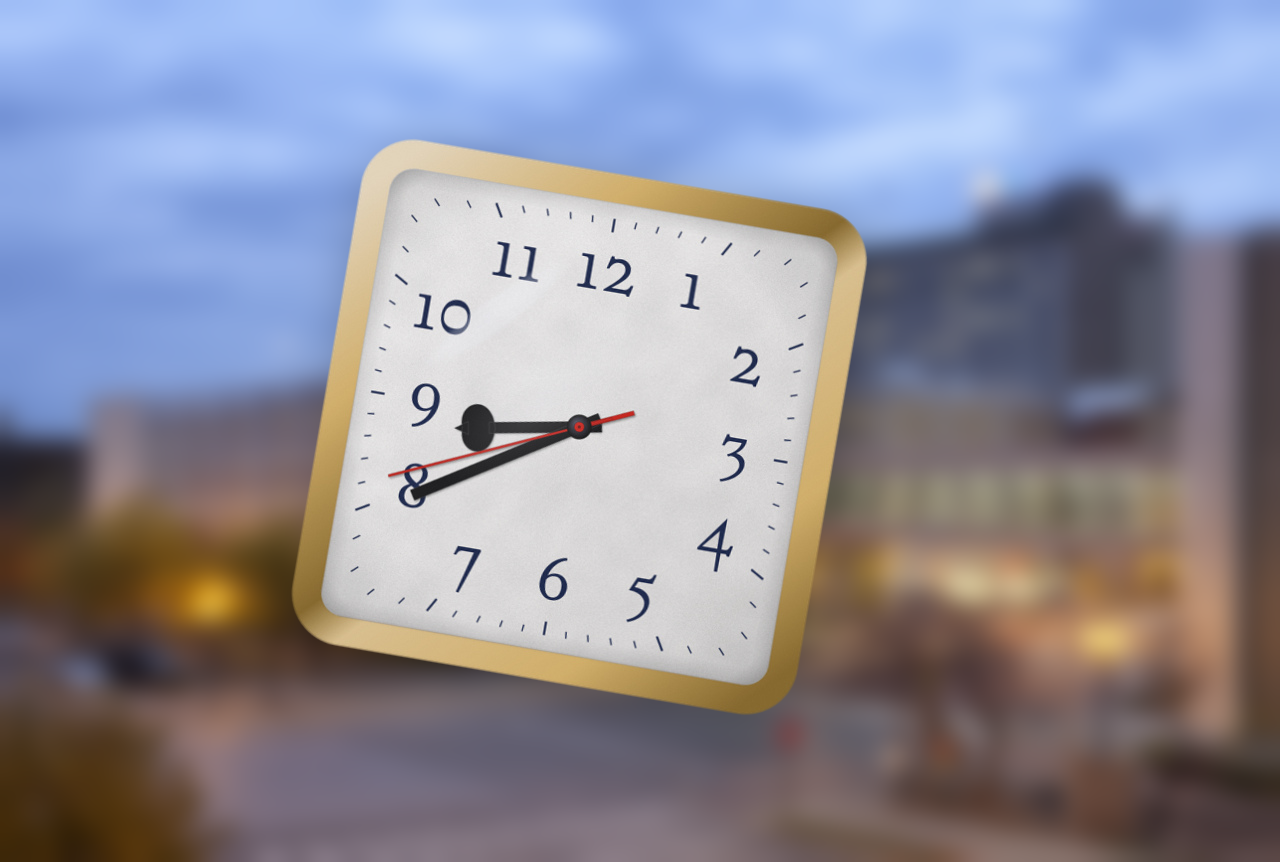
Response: 8:39:41
